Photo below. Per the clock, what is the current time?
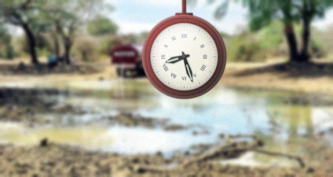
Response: 8:27
